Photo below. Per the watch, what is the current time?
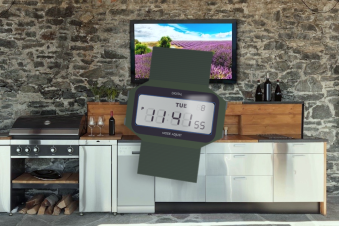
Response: 11:41:55
